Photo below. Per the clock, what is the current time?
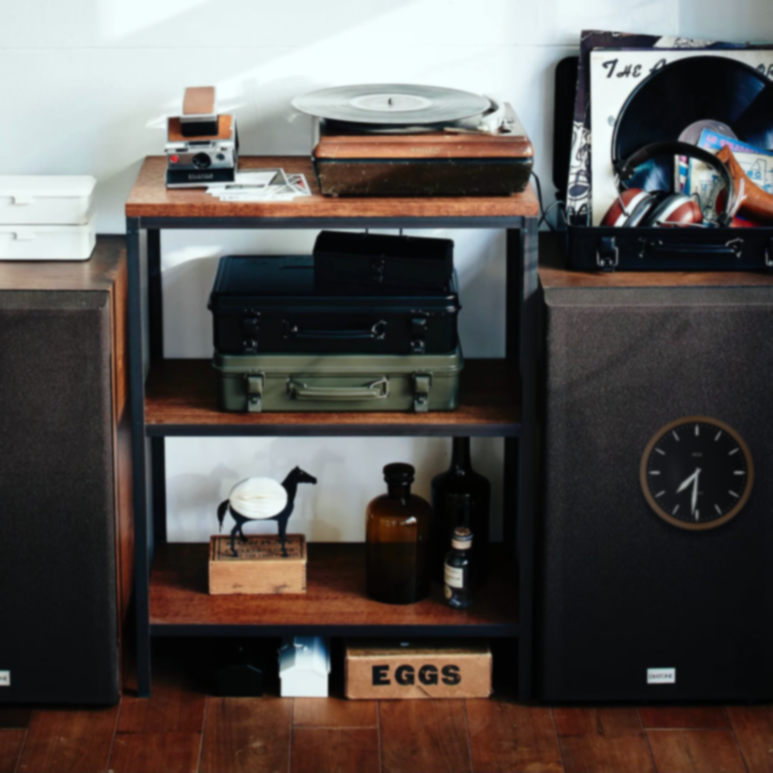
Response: 7:31
